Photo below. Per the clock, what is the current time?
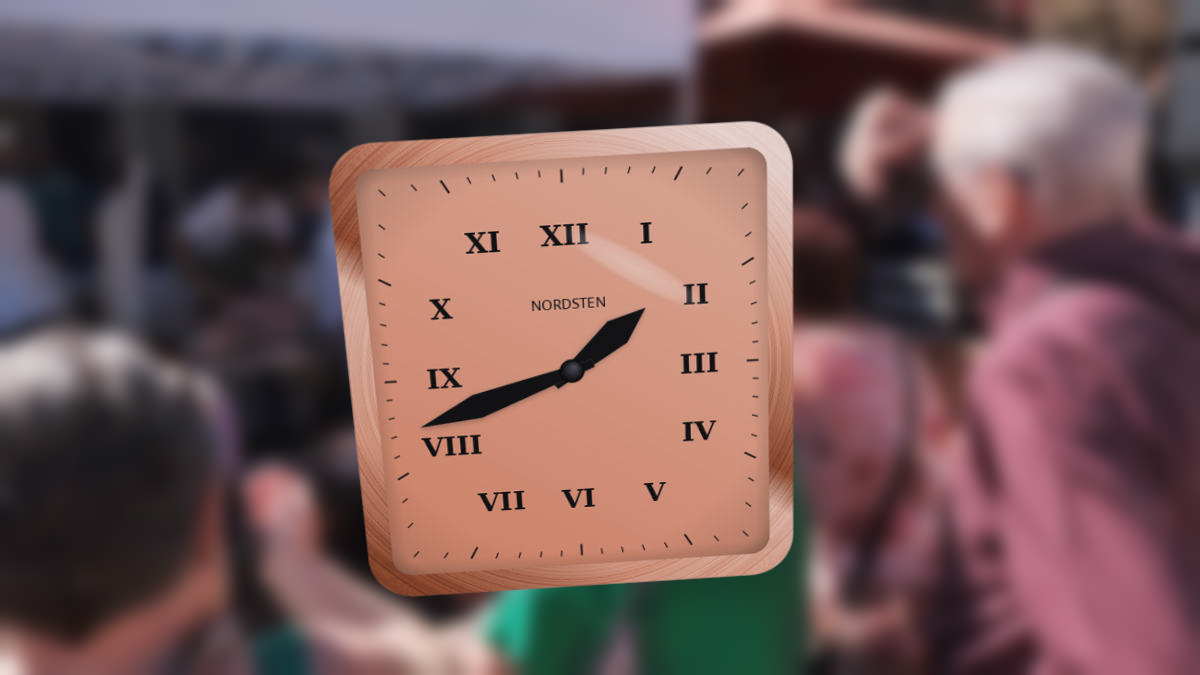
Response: 1:42
